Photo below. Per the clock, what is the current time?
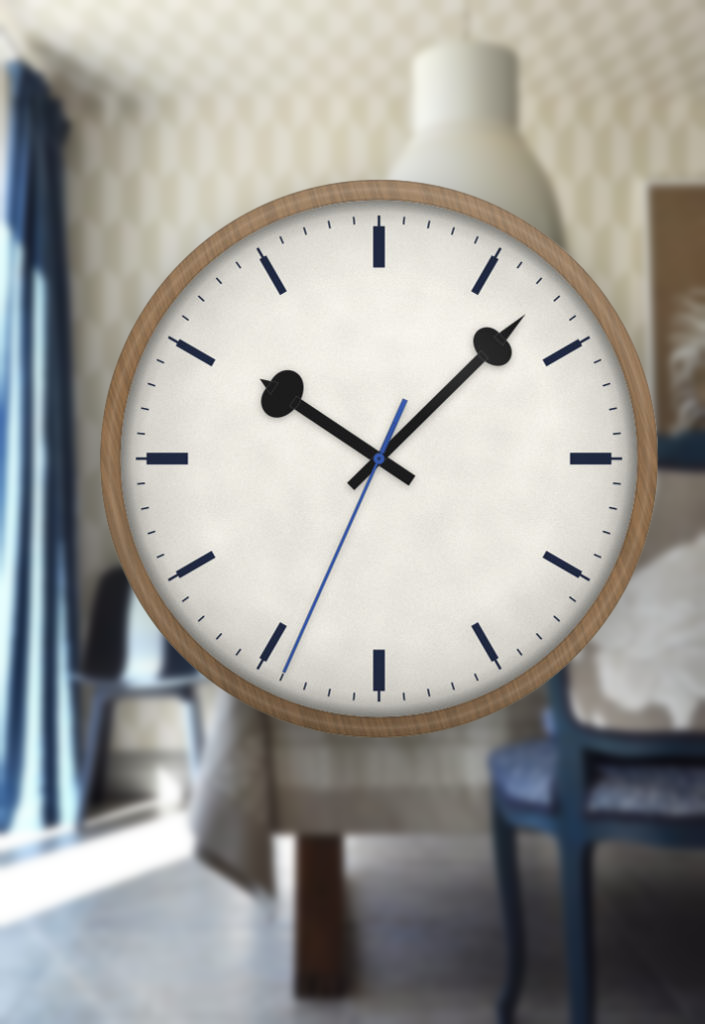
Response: 10:07:34
